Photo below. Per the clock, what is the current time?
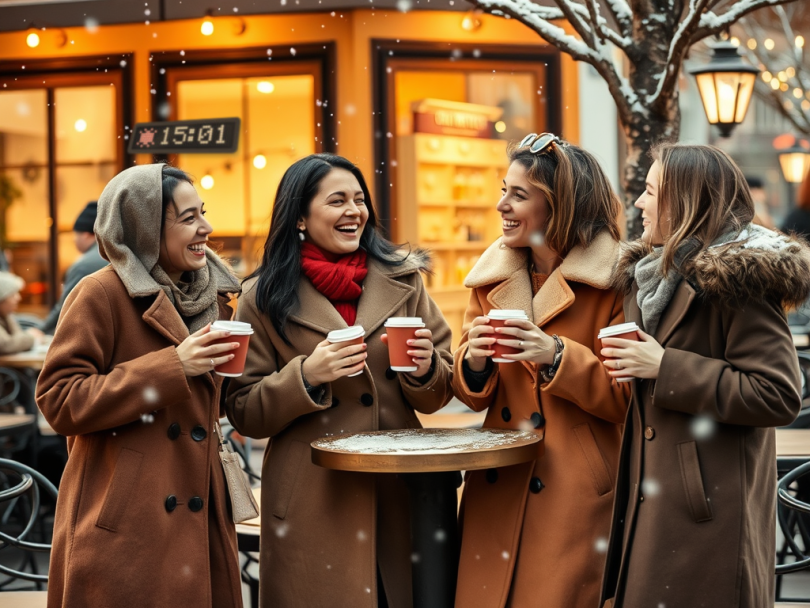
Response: 15:01
